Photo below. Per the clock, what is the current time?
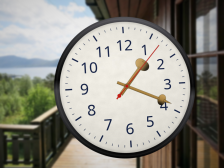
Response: 1:19:07
